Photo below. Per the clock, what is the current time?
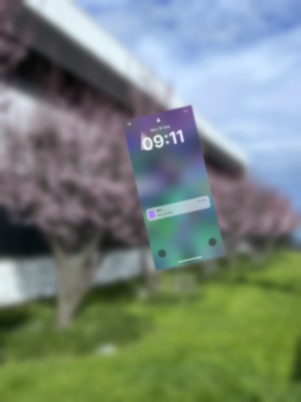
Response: 9:11
